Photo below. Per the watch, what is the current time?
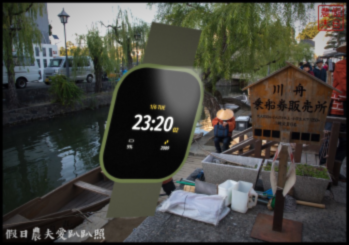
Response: 23:20
